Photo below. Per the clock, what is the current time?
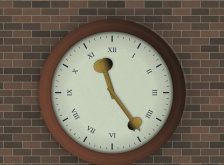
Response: 11:24
